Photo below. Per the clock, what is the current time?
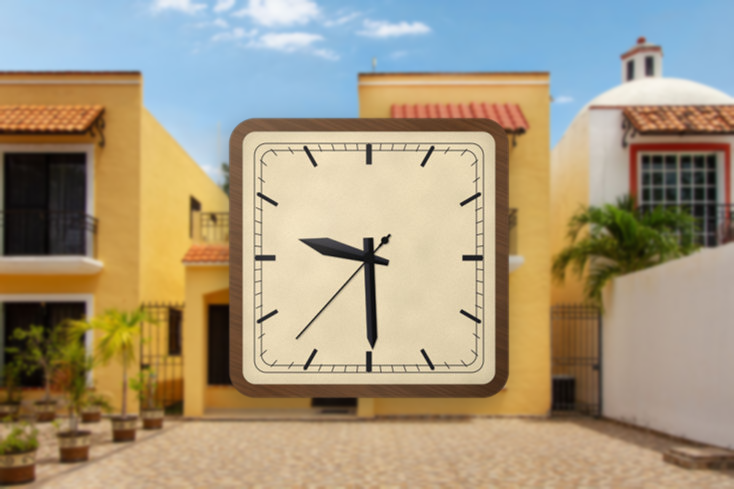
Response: 9:29:37
